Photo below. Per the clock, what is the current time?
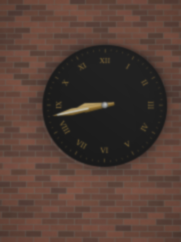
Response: 8:43
